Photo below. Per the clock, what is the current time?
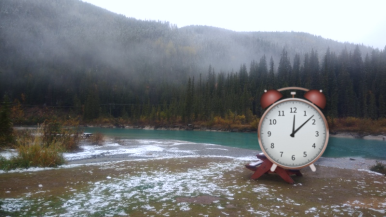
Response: 12:08
